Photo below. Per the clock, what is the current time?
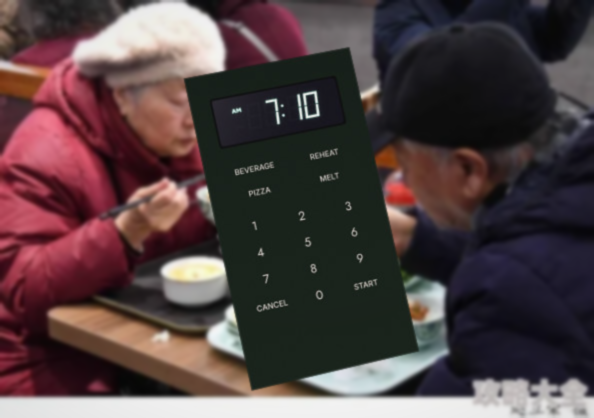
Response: 7:10
